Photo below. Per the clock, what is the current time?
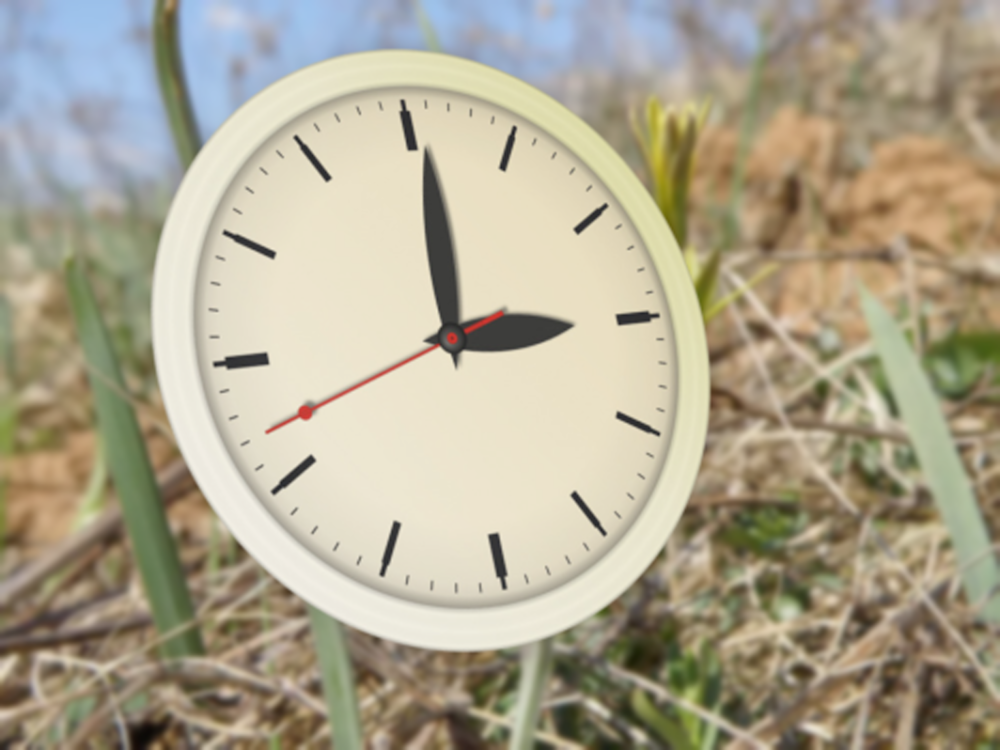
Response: 3:00:42
